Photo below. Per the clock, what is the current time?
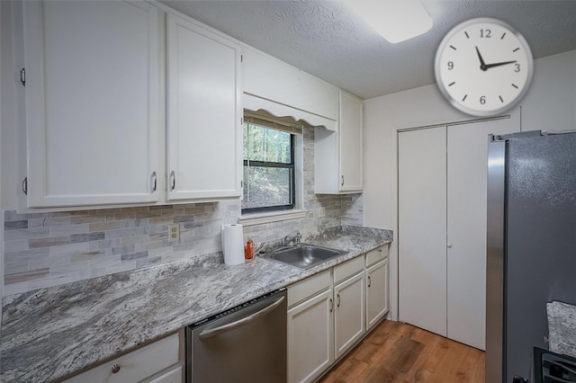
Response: 11:13
